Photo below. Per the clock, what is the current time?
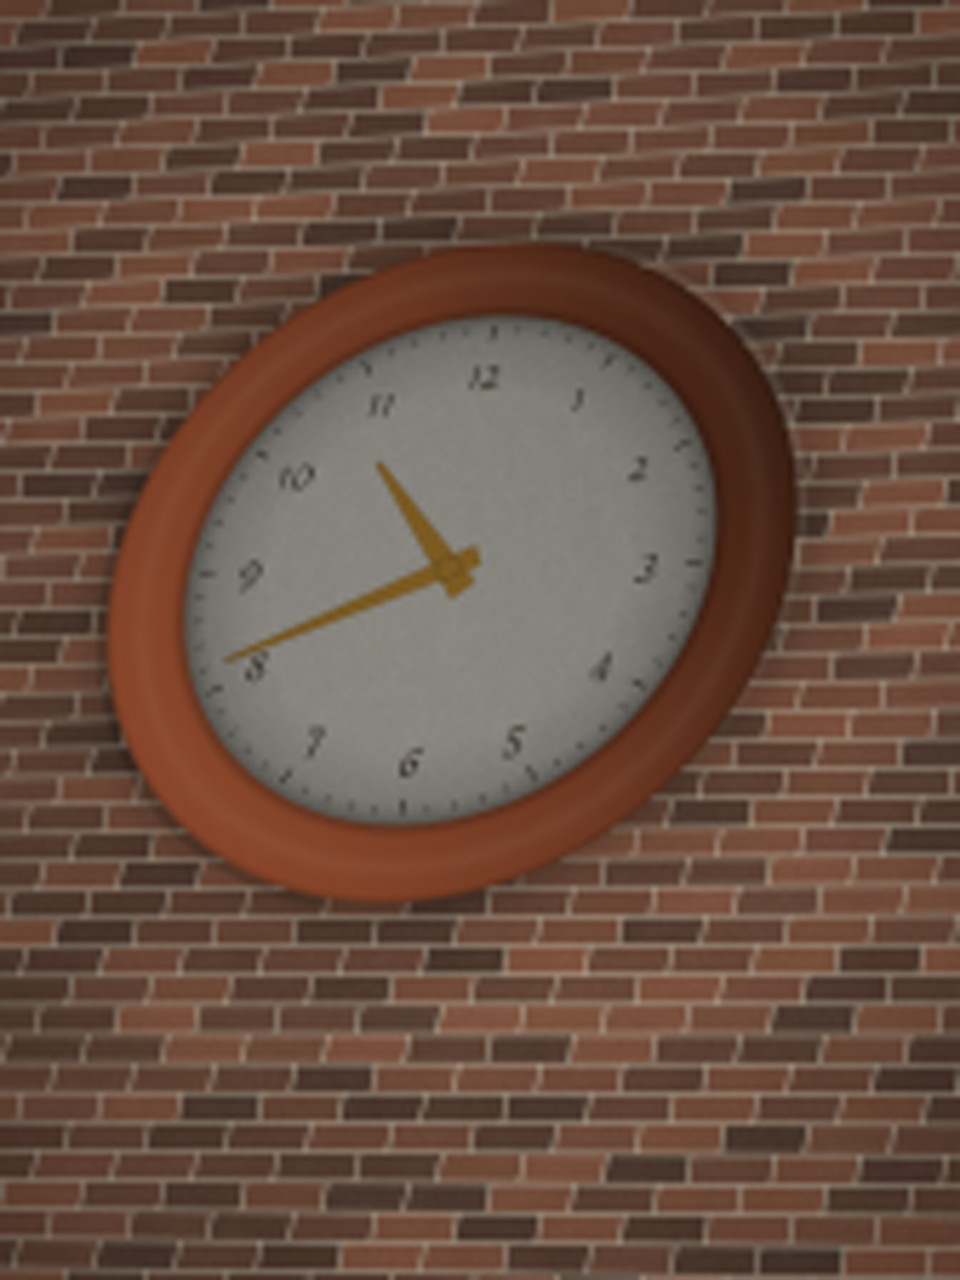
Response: 10:41
